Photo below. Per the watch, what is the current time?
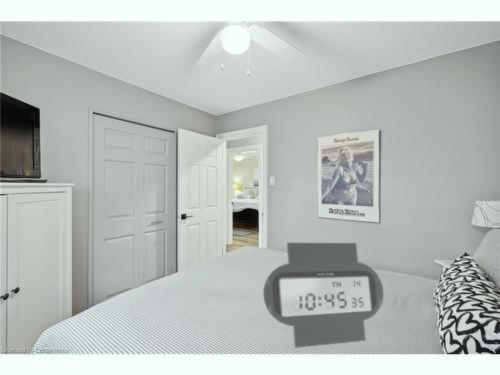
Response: 10:45:35
